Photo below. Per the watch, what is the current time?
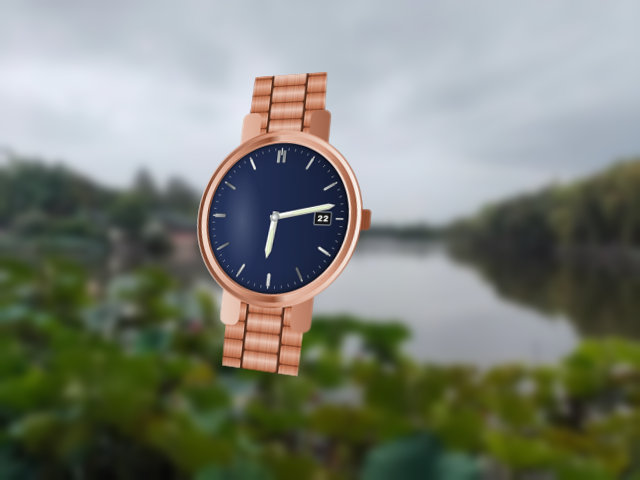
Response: 6:13
